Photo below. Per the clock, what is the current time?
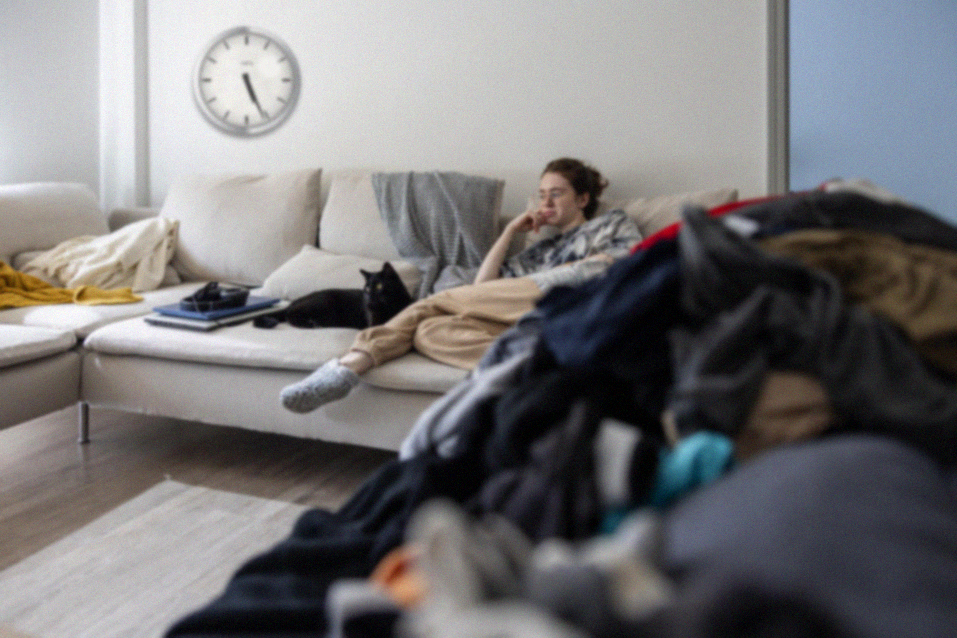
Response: 5:26
